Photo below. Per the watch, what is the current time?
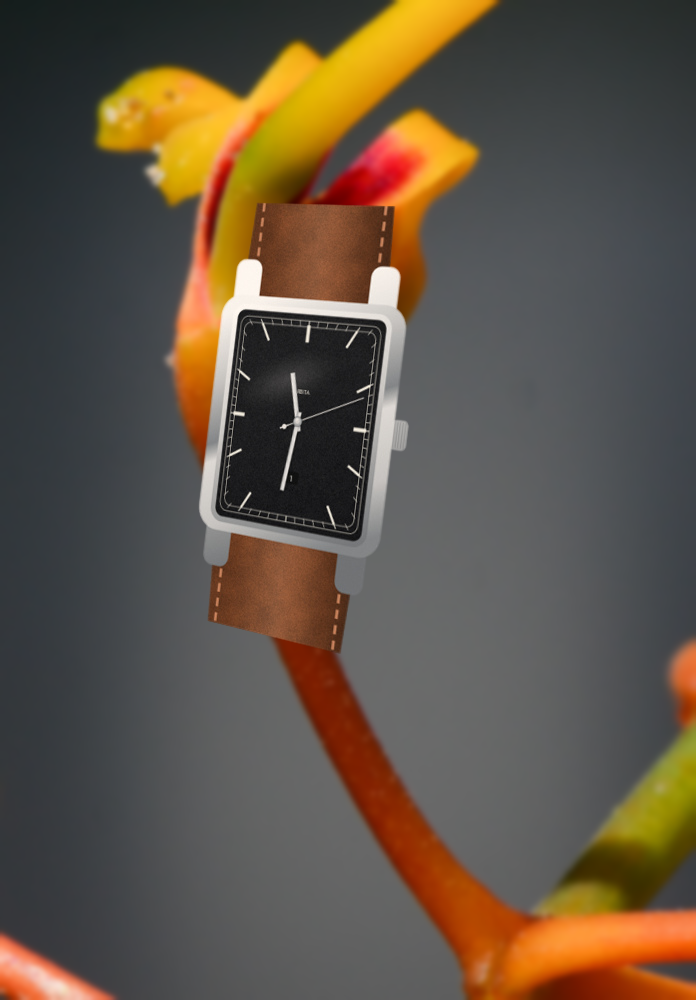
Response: 11:31:11
